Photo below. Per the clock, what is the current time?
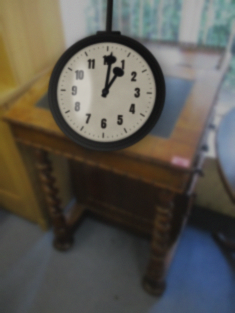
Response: 1:01
